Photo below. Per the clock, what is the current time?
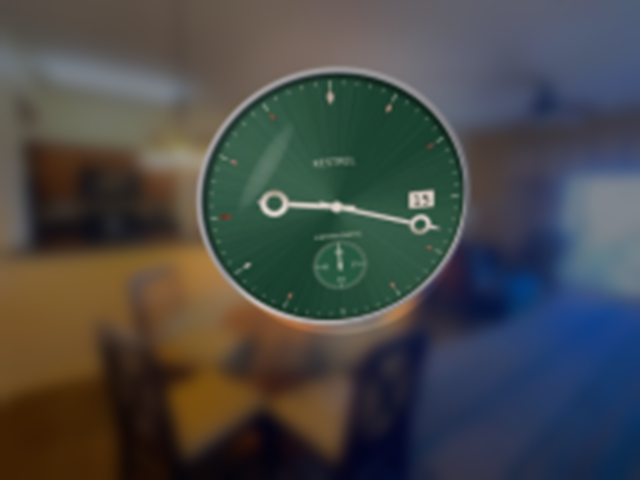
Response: 9:18
